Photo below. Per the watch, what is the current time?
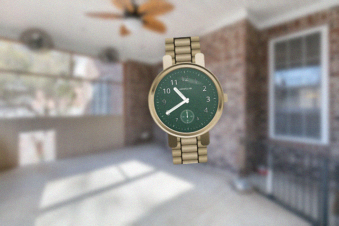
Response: 10:40
